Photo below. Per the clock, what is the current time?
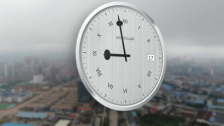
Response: 8:58
